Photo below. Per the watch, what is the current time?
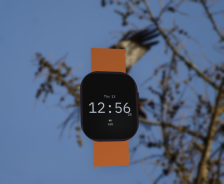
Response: 12:56
